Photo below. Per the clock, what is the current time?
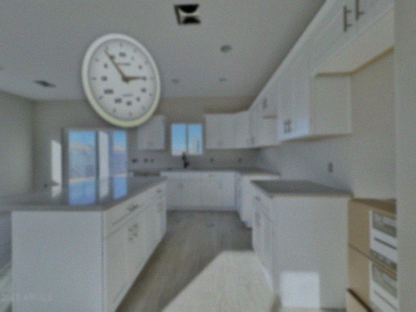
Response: 2:54
